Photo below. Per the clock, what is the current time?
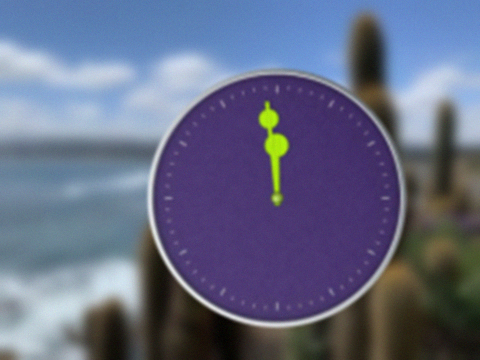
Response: 11:59
